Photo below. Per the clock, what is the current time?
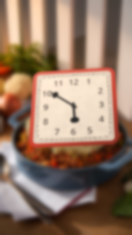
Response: 5:51
